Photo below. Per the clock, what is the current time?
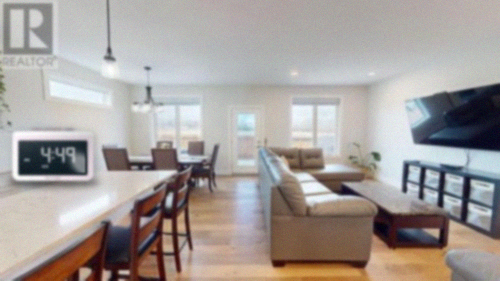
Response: 4:49
